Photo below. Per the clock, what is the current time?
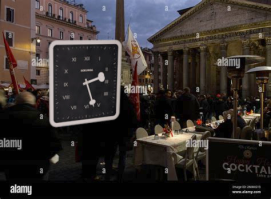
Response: 2:27
